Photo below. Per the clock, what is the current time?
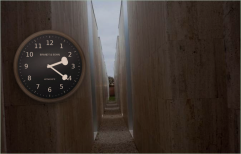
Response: 2:21
